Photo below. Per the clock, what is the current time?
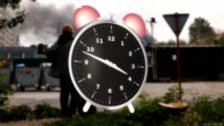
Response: 3:48
